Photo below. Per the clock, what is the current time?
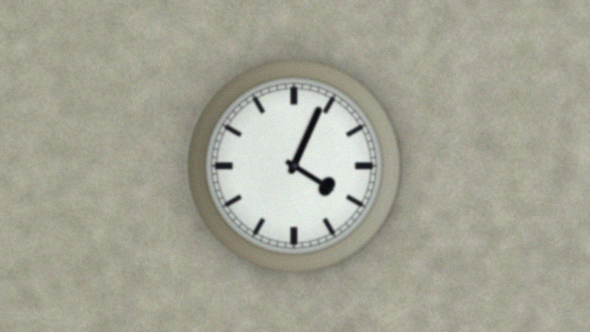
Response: 4:04
